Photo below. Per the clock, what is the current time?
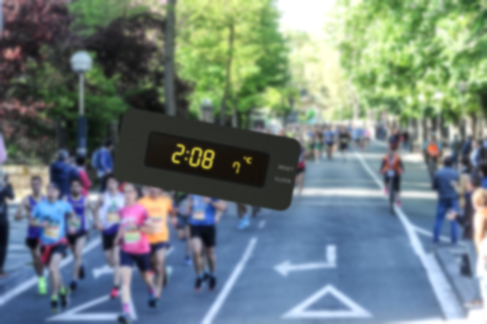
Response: 2:08
